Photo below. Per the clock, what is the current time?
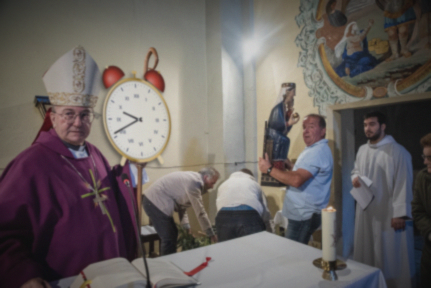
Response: 9:41
